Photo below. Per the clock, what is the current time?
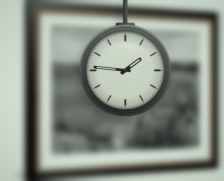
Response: 1:46
